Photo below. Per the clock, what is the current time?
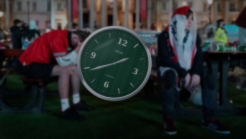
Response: 1:39
